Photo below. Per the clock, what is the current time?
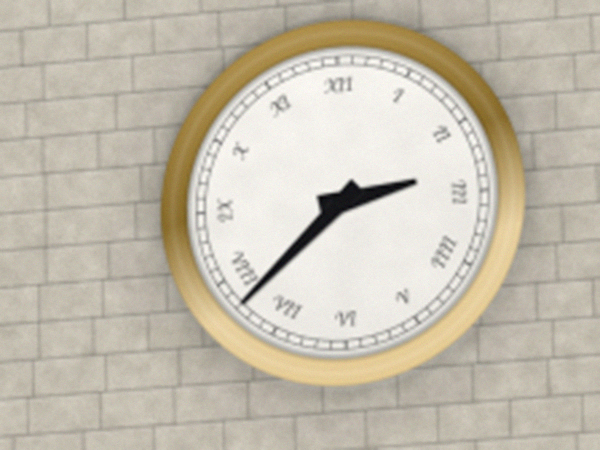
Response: 2:38
